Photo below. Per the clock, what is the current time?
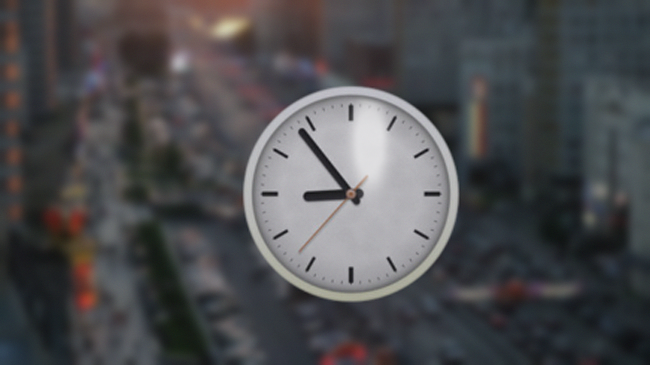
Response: 8:53:37
